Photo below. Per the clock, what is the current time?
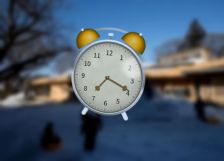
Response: 7:19
